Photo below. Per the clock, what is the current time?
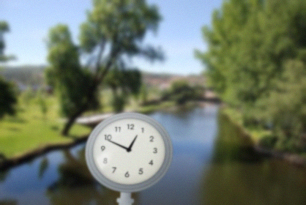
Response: 12:49
